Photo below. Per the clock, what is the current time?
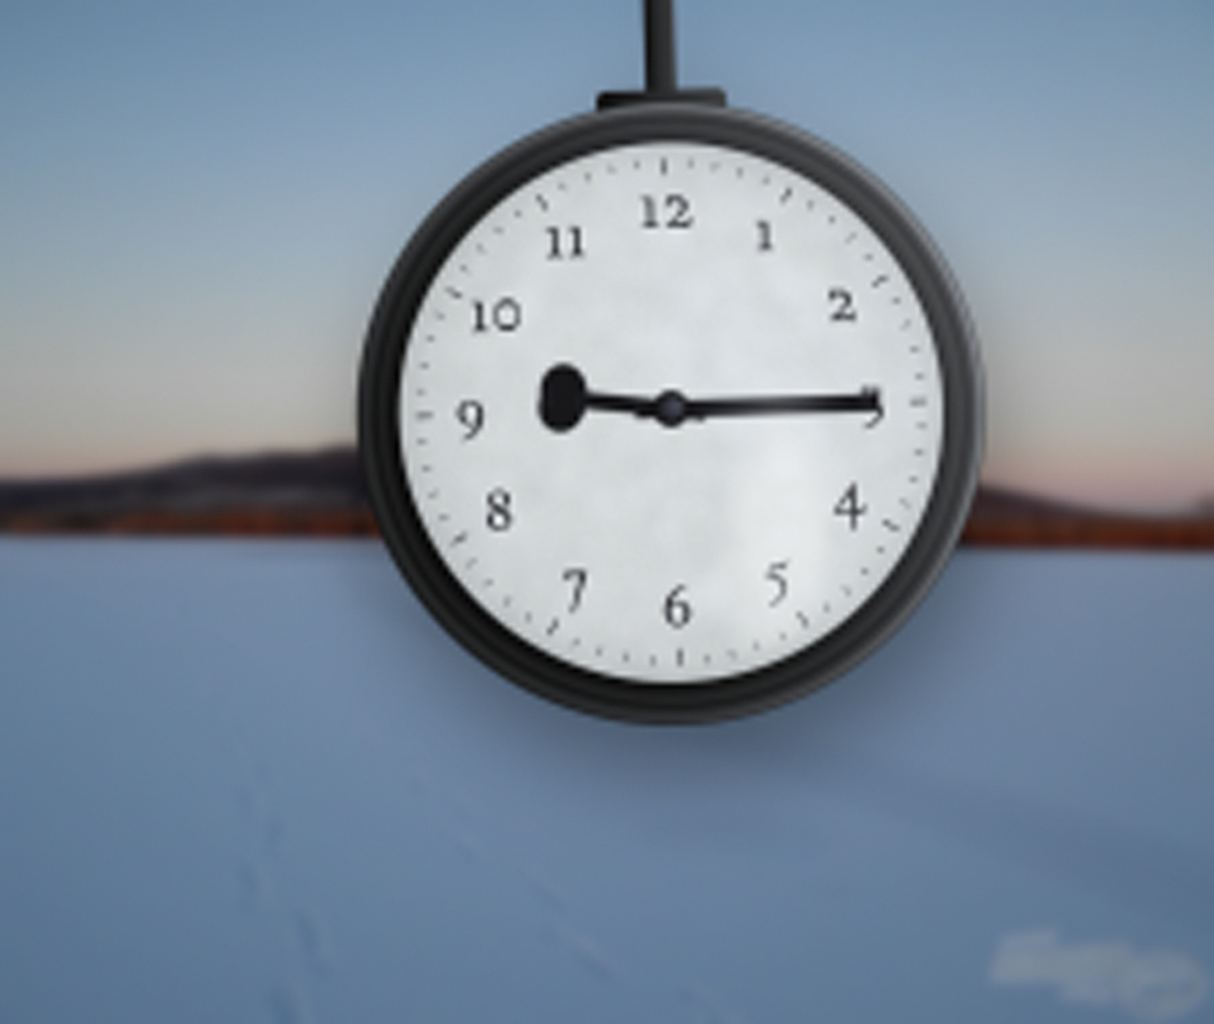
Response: 9:15
